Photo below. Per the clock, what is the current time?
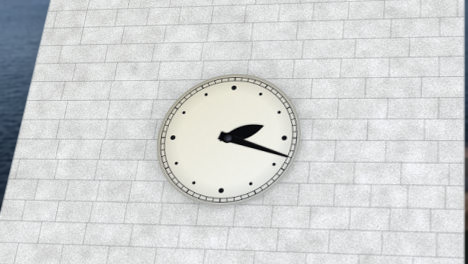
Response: 2:18
